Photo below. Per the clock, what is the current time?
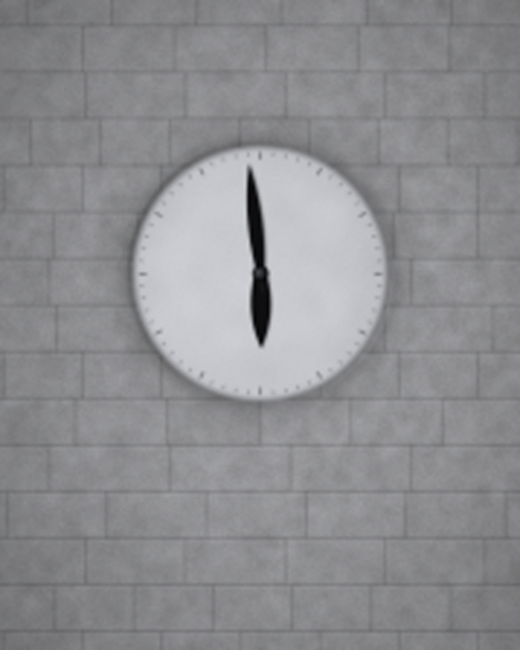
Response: 5:59
